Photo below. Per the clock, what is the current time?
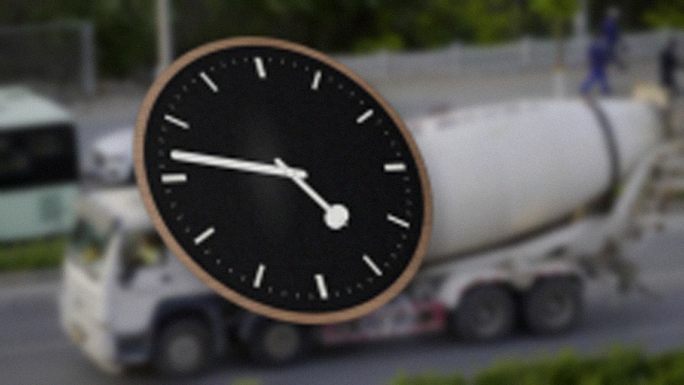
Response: 4:47
